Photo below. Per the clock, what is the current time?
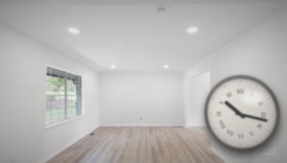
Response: 10:17
